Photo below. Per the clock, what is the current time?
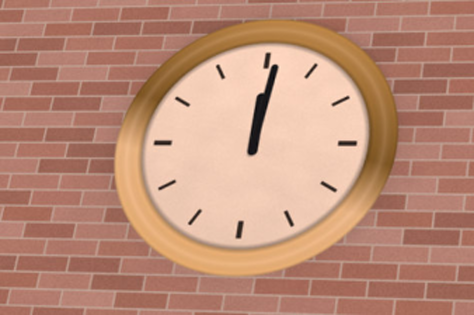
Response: 12:01
